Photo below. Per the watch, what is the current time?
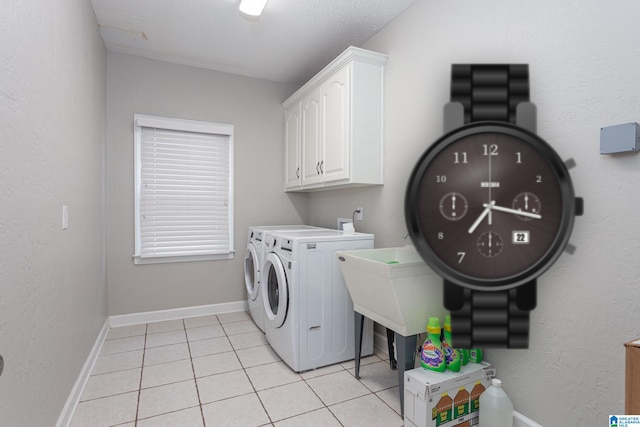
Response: 7:17
